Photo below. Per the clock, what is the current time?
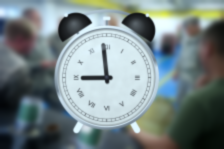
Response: 8:59
